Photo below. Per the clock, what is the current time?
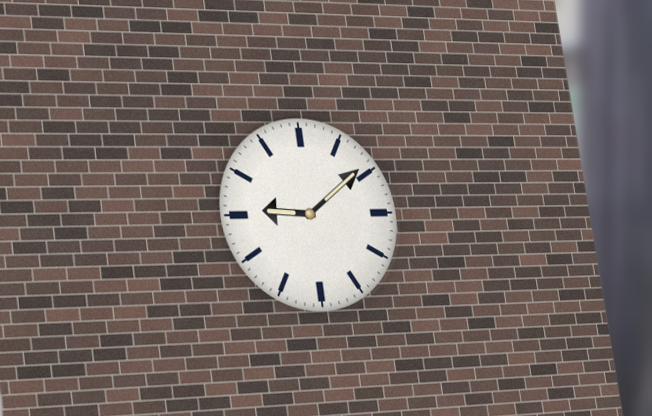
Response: 9:09
